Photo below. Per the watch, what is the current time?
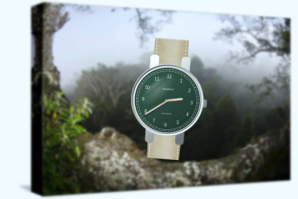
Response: 2:39
